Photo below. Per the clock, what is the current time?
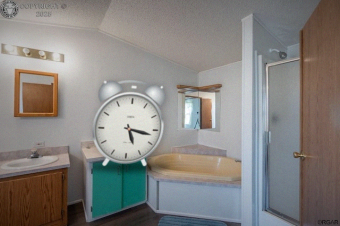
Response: 5:17
